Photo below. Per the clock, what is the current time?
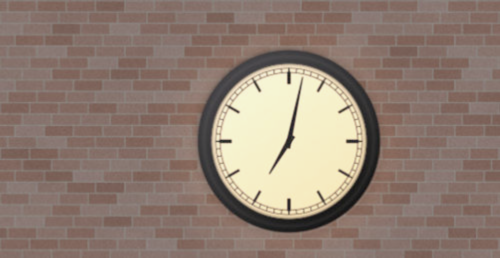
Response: 7:02
